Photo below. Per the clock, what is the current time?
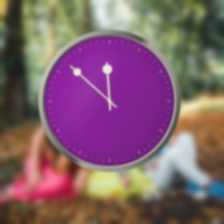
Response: 11:52
